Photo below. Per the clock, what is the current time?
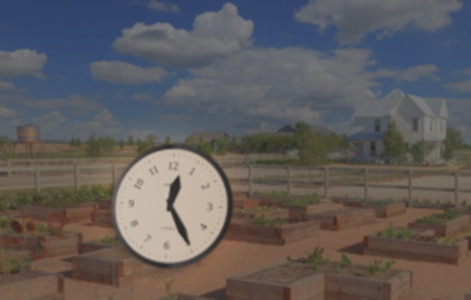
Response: 12:25
